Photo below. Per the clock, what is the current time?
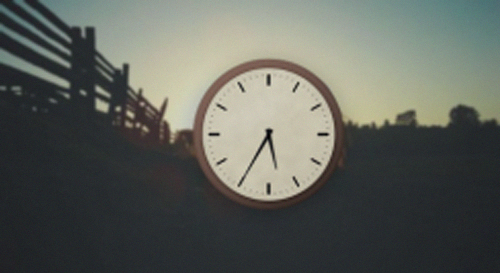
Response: 5:35
